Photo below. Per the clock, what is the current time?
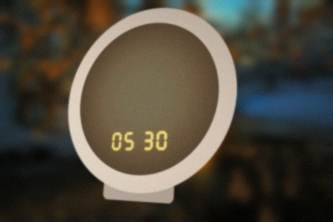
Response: 5:30
